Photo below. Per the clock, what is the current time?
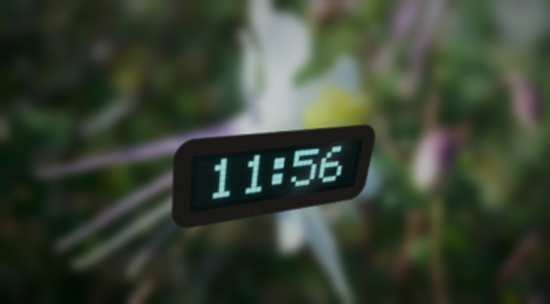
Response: 11:56
